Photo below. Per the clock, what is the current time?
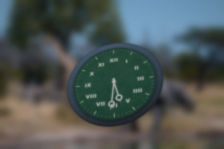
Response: 5:31
